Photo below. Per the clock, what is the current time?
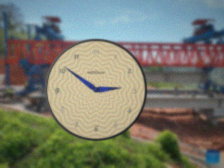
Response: 2:51
